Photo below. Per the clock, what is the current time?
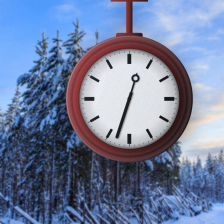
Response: 12:33
